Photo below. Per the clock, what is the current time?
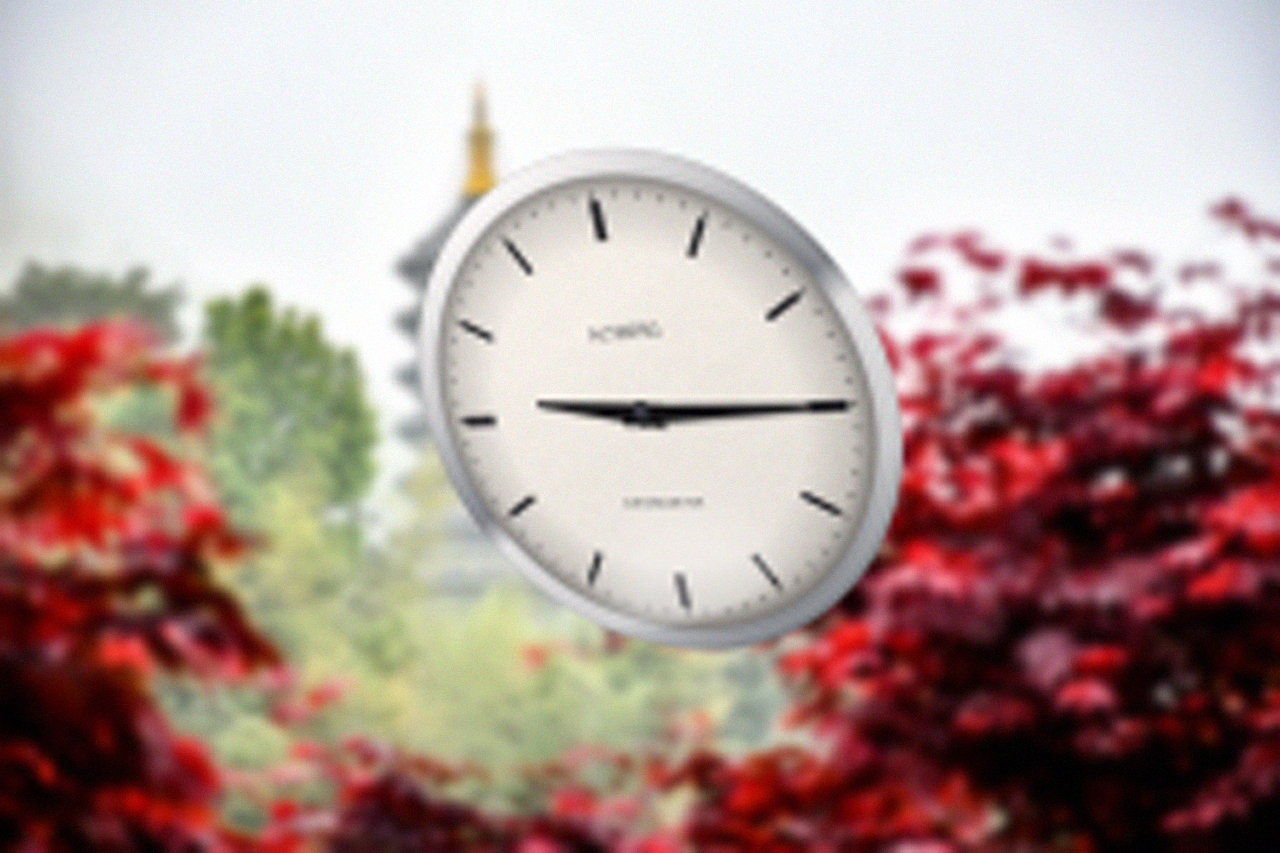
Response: 9:15
